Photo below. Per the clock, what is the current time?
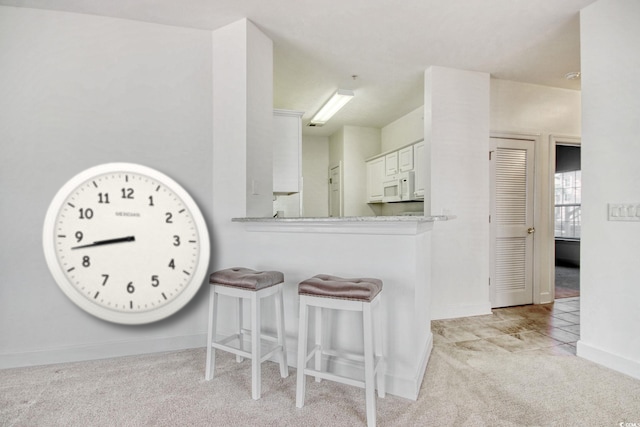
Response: 8:43
